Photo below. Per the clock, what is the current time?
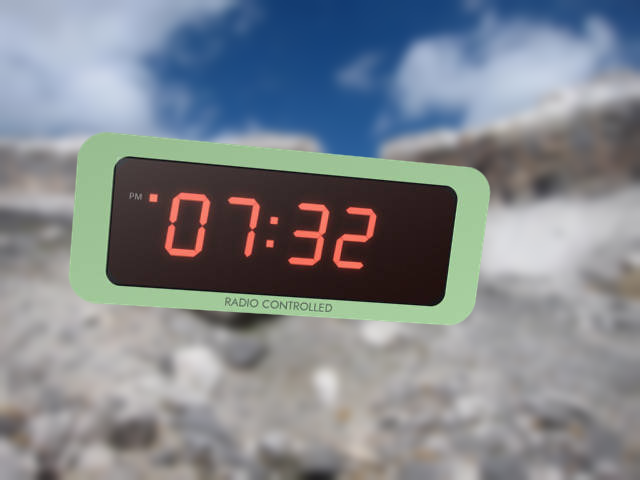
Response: 7:32
